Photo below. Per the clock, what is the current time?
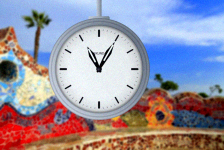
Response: 11:05
